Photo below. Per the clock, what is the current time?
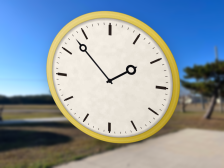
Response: 1:53
